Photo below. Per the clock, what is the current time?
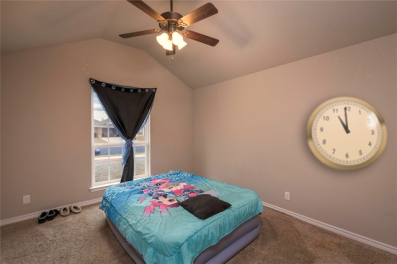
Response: 10:59
